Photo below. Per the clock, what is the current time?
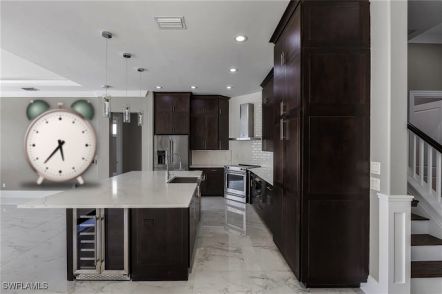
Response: 5:37
